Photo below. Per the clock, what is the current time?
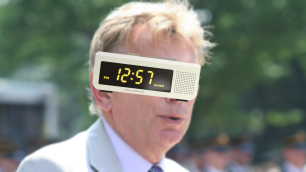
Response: 12:57
